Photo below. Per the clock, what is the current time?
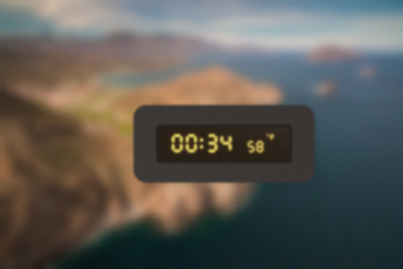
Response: 0:34
